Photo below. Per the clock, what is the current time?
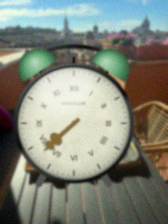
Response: 7:38
